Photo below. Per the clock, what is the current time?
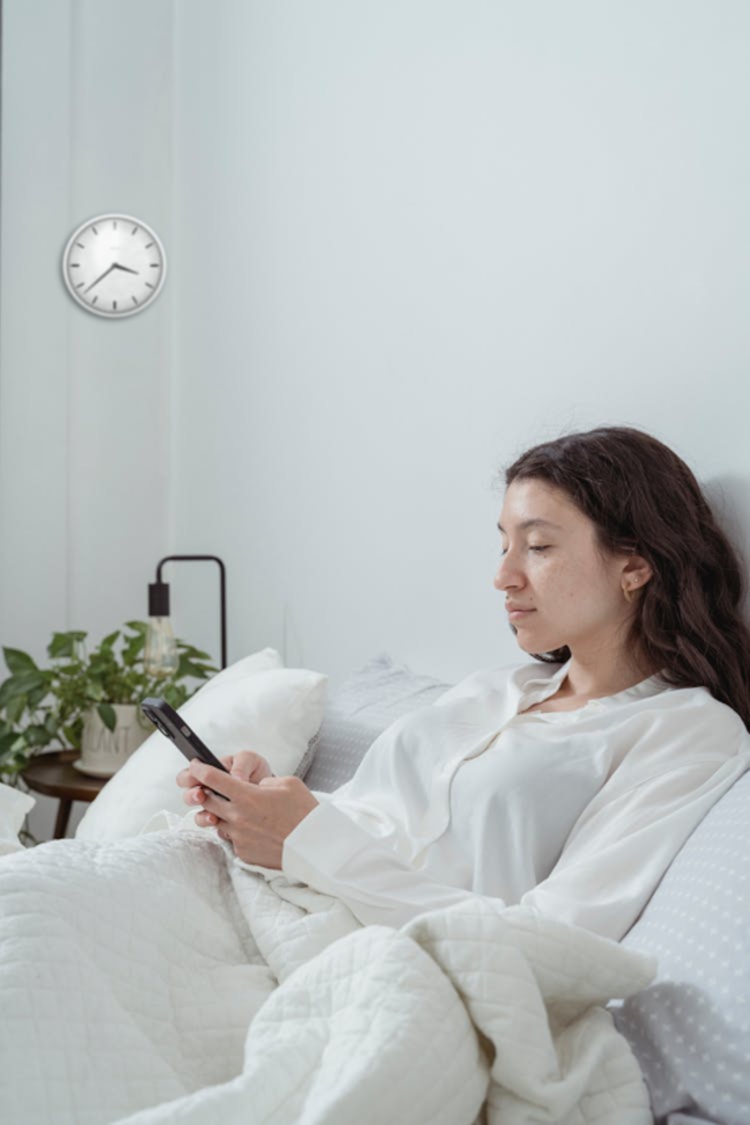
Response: 3:38
